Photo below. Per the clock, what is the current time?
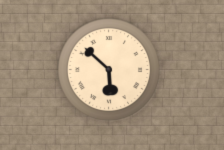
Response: 5:52
